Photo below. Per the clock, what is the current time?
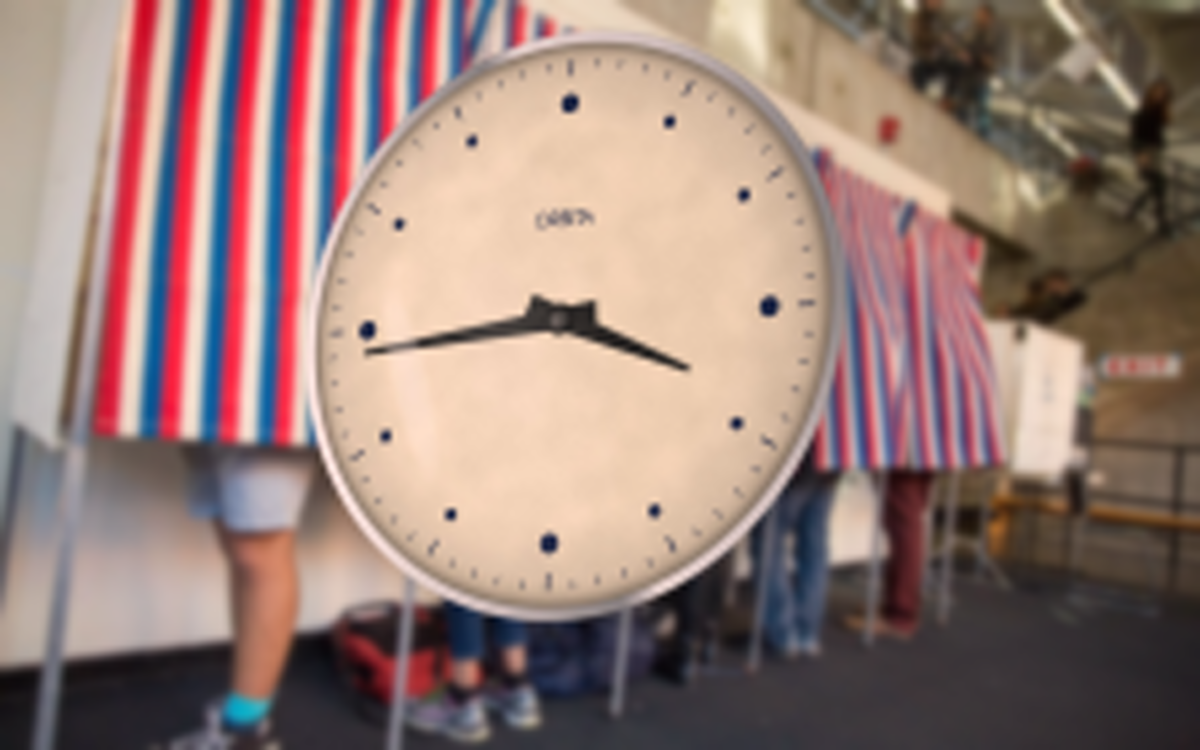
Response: 3:44
